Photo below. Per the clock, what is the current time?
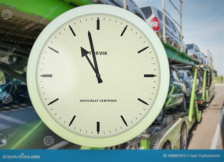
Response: 10:58
